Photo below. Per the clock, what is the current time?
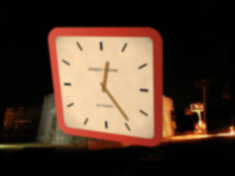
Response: 12:24
